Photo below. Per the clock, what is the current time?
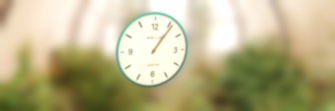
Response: 1:06
